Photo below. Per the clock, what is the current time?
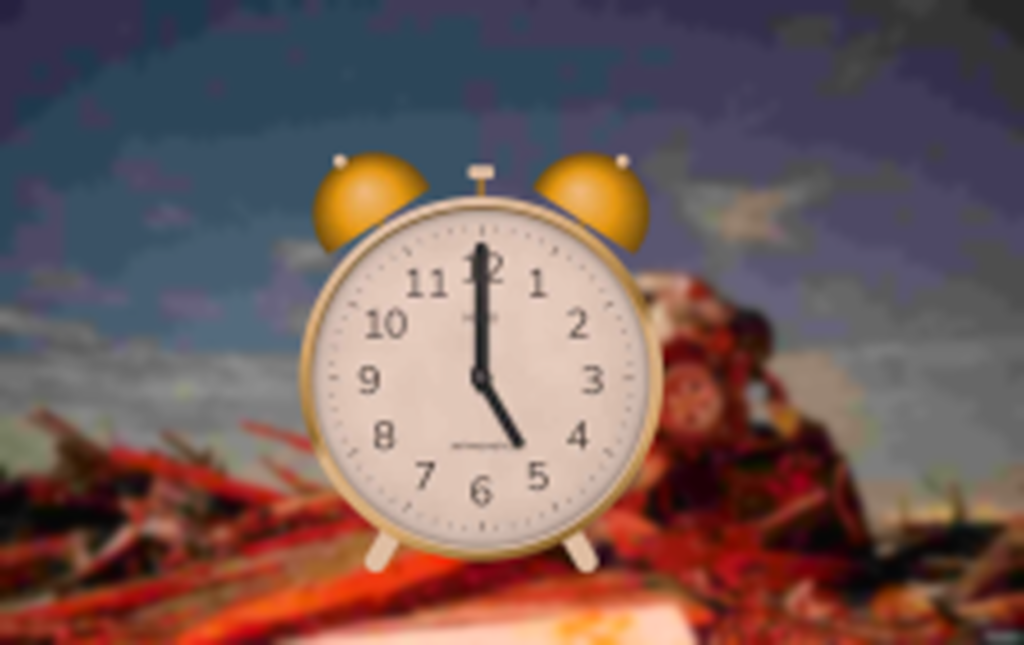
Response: 5:00
